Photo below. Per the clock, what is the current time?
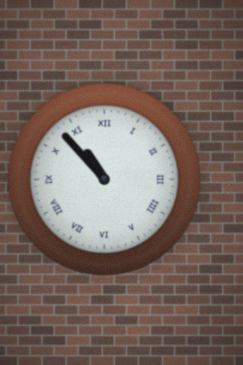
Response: 10:53
